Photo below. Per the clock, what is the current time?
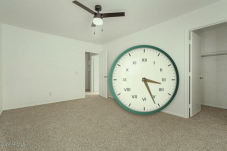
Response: 3:26
